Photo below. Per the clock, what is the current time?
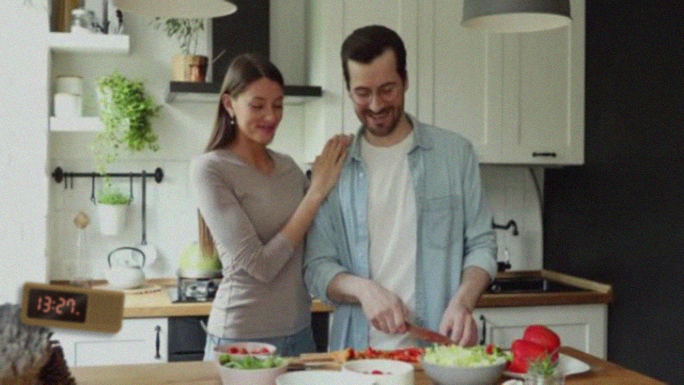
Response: 13:27
